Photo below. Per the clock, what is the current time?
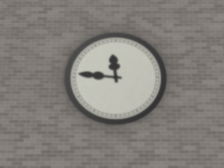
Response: 11:46
